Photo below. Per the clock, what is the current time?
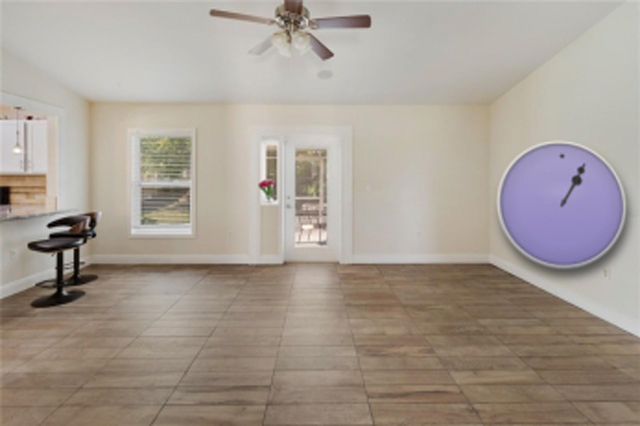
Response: 1:05
